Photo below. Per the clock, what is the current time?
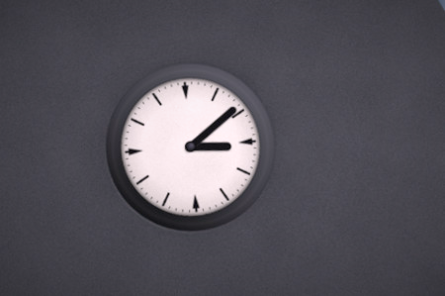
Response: 3:09
